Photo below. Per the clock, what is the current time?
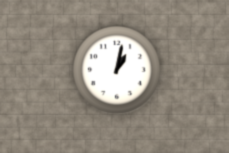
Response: 1:02
